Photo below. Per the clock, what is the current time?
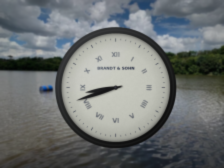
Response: 8:42
